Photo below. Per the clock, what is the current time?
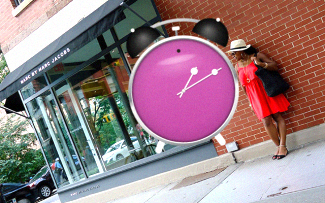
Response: 1:11
